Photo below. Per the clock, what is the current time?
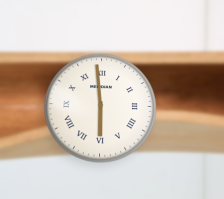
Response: 5:59
